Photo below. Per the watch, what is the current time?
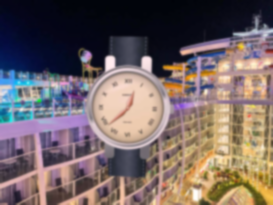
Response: 12:38
